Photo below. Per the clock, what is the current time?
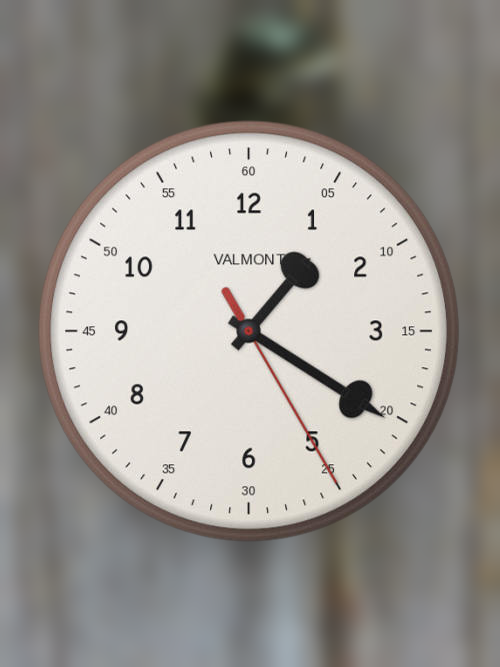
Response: 1:20:25
